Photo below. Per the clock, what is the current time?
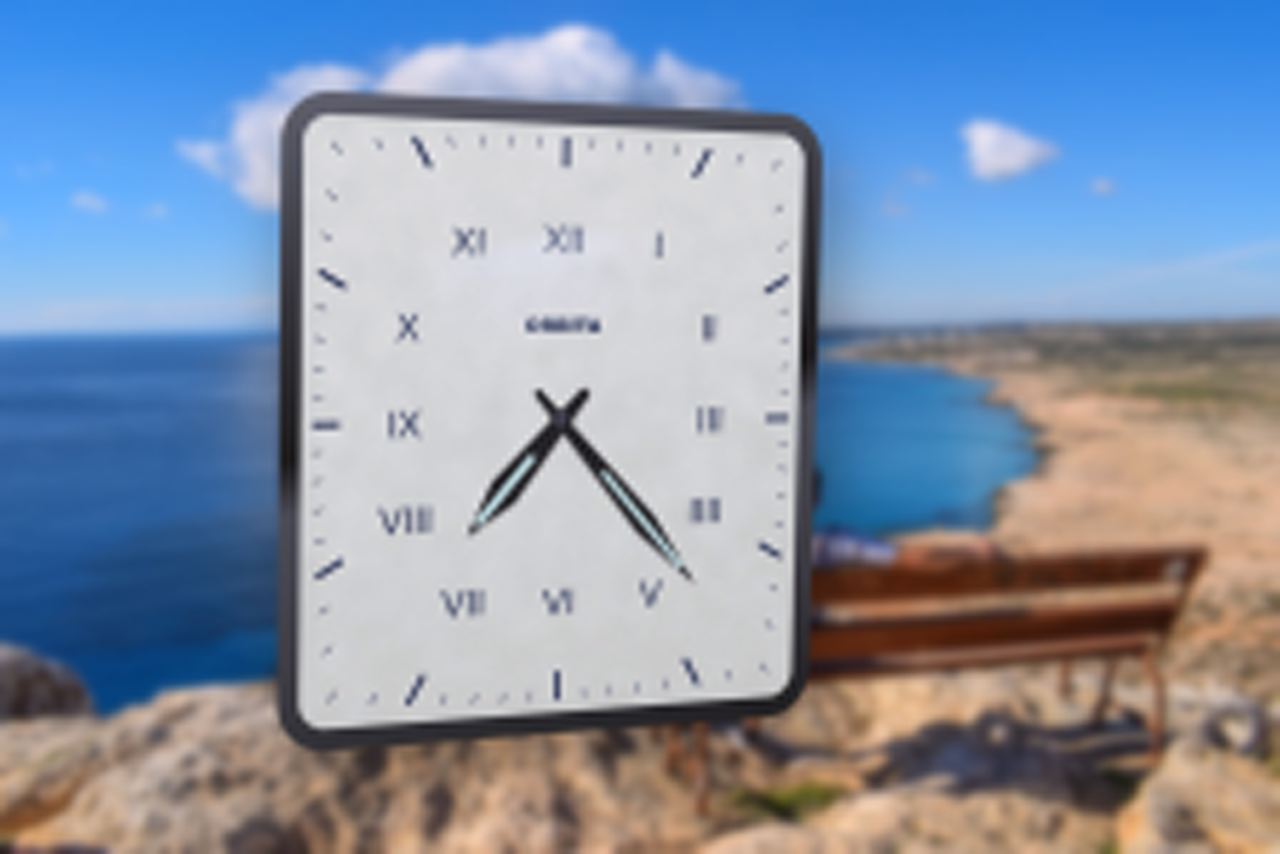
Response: 7:23
